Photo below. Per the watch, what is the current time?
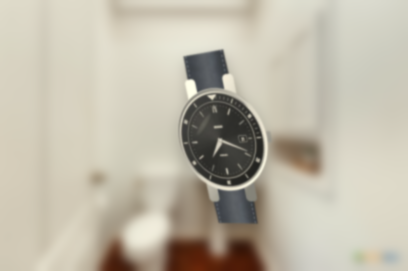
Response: 7:19
